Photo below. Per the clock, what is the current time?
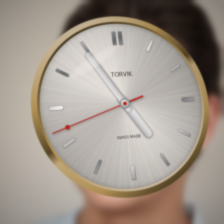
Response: 4:54:42
